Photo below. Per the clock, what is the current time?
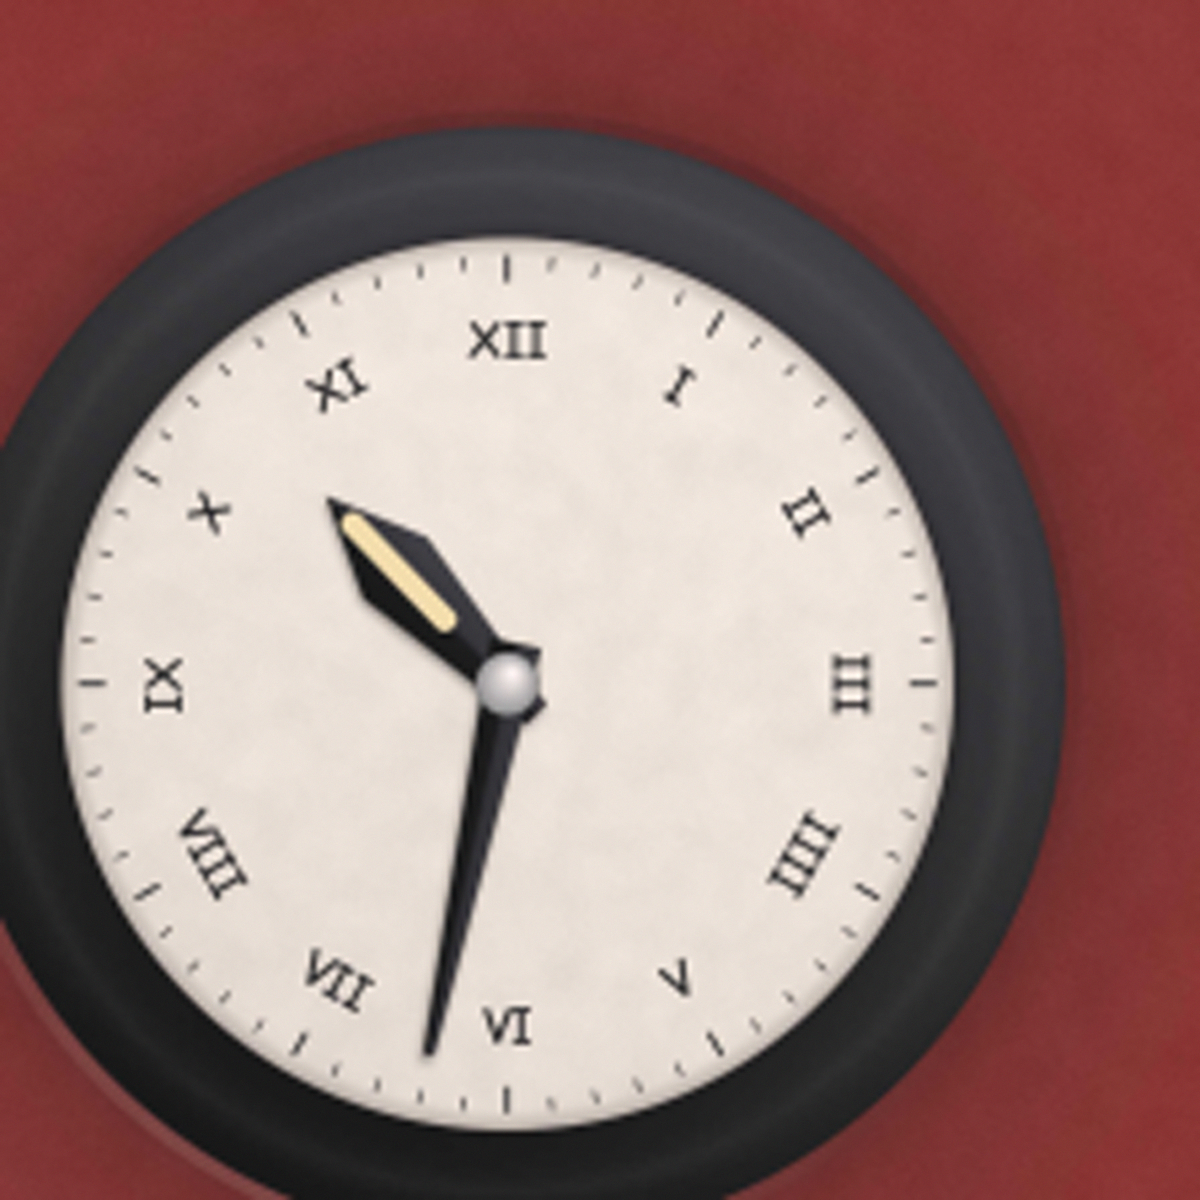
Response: 10:32
